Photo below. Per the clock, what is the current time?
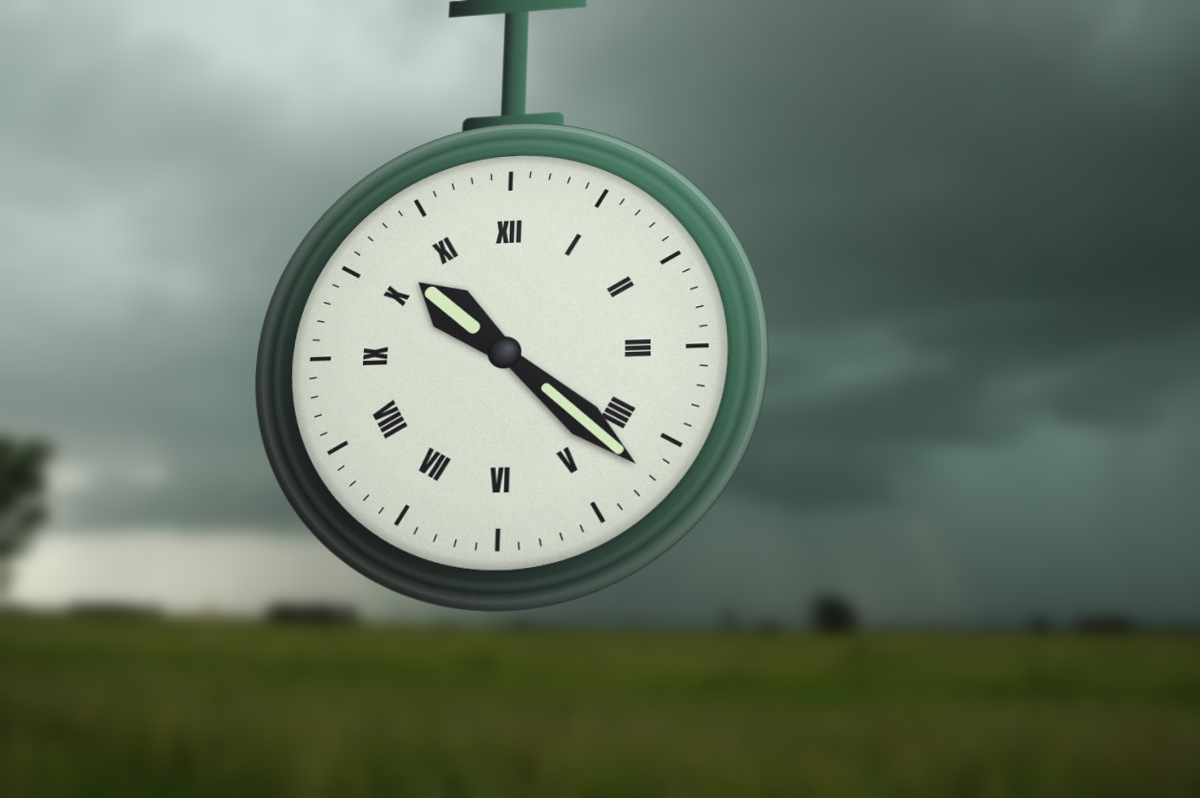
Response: 10:22
